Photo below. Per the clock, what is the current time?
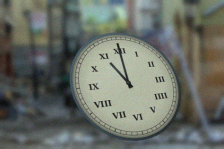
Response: 11:00
